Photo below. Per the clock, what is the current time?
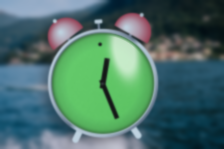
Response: 12:27
